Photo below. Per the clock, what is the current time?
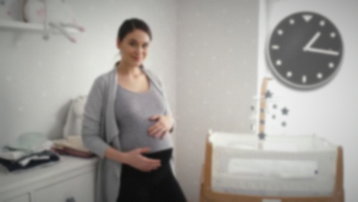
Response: 1:16
